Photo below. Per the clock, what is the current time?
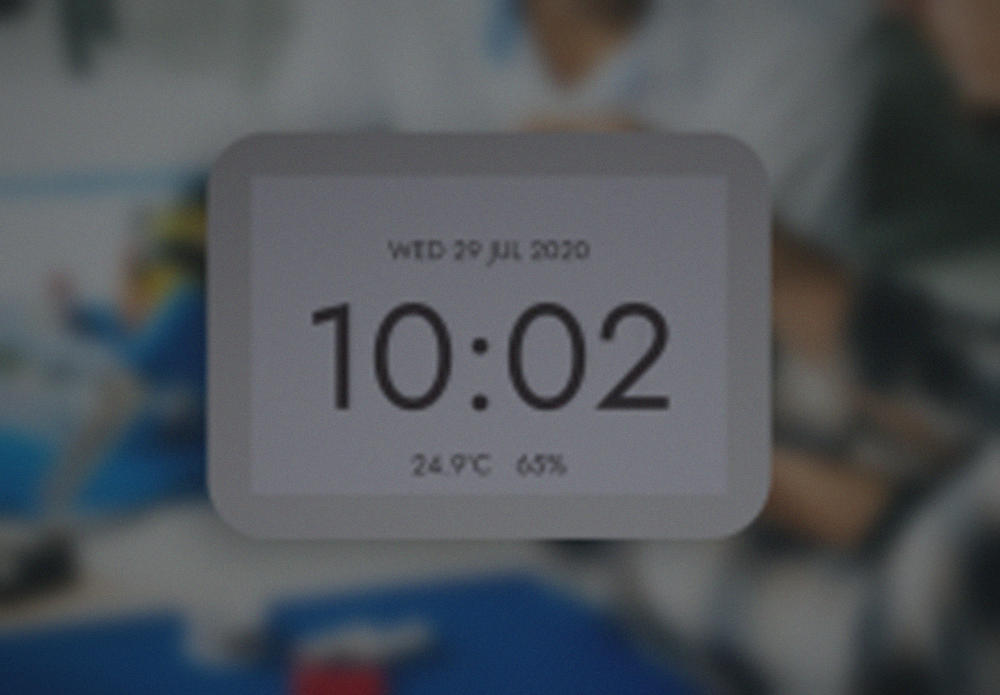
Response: 10:02
